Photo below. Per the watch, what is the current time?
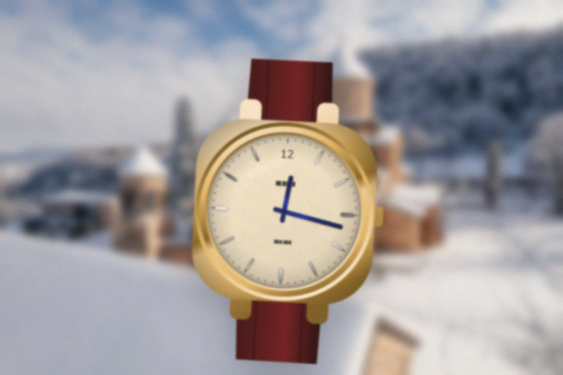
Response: 12:17
